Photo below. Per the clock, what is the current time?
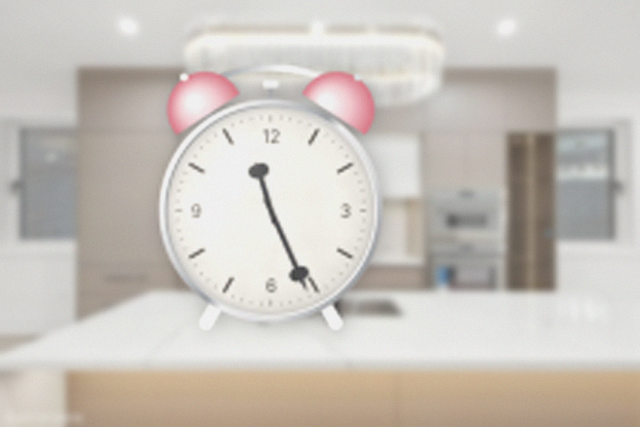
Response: 11:26
